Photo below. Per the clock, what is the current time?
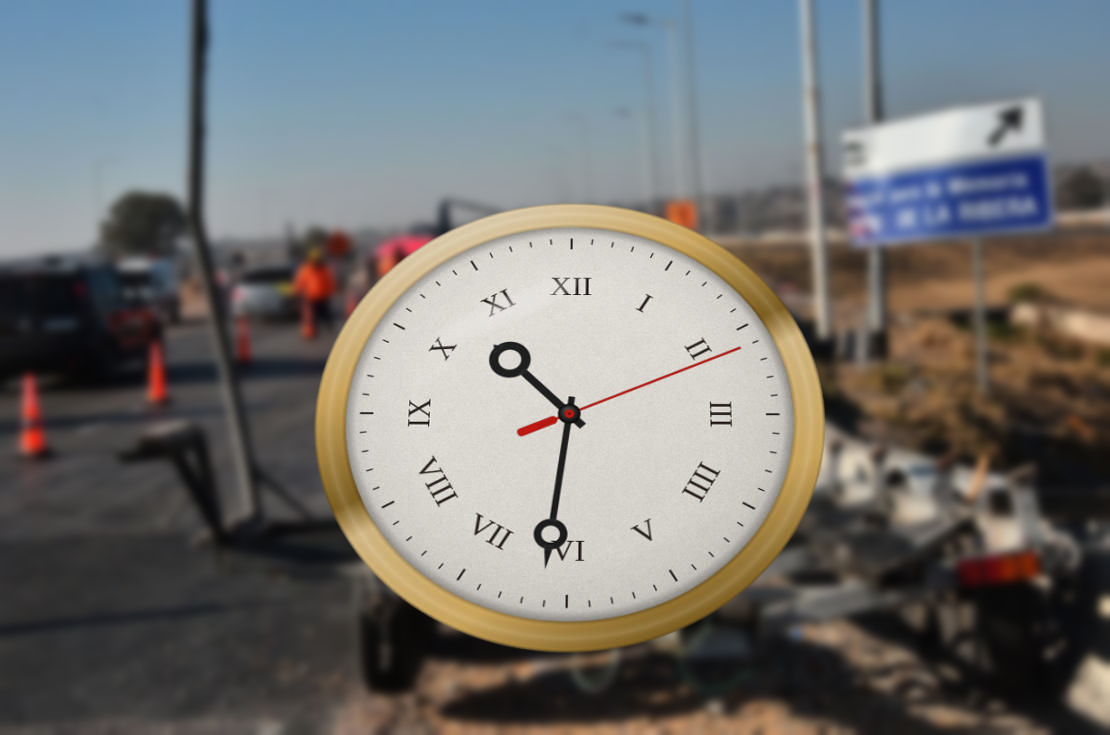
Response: 10:31:11
